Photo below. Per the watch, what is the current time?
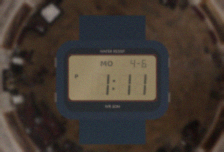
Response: 1:11
